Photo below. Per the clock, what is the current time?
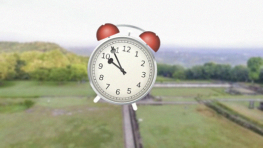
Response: 9:54
